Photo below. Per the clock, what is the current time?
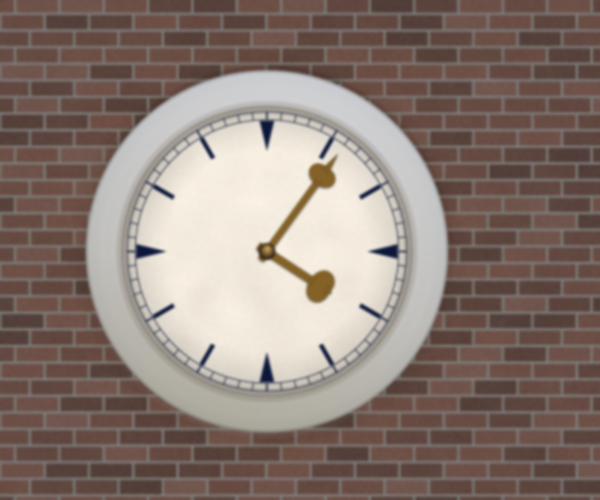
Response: 4:06
